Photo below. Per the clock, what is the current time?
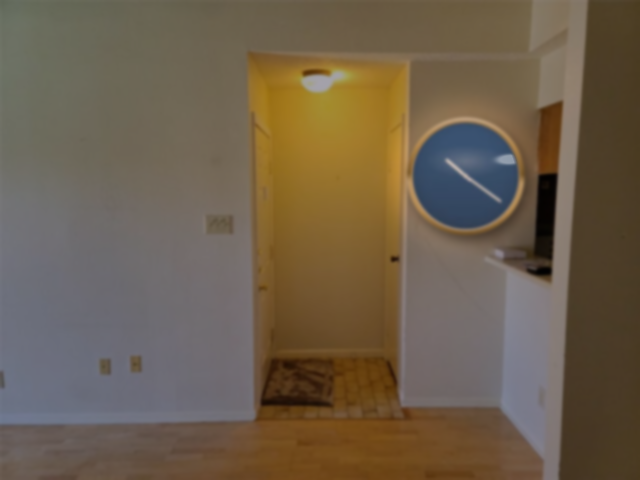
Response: 10:21
